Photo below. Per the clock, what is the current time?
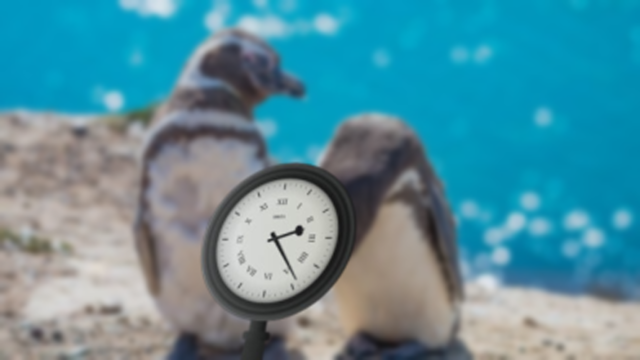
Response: 2:24
